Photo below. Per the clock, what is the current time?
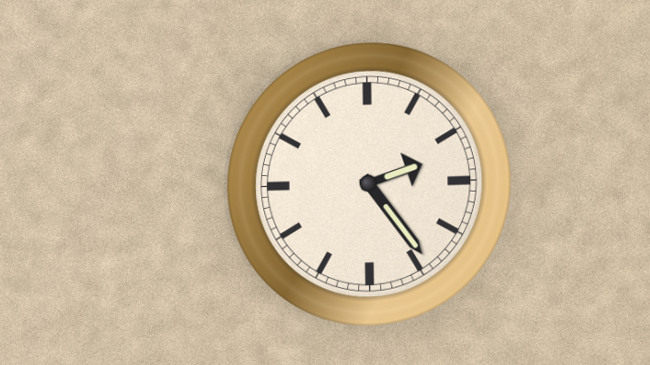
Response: 2:24
